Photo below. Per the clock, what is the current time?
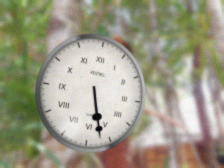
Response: 5:27
